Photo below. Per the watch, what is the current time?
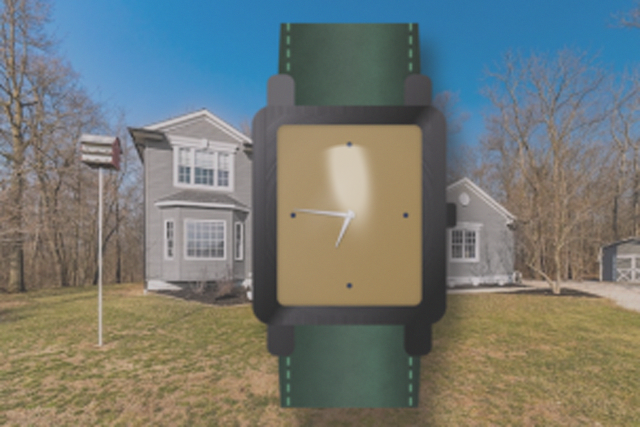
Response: 6:46
